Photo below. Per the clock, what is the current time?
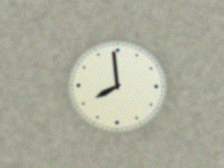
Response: 7:59
